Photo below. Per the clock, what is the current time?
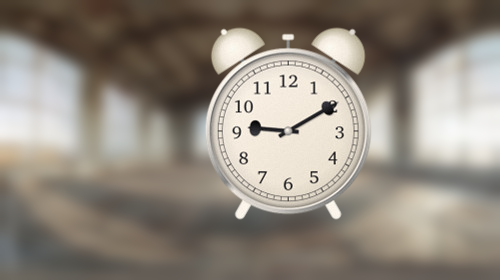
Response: 9:10
